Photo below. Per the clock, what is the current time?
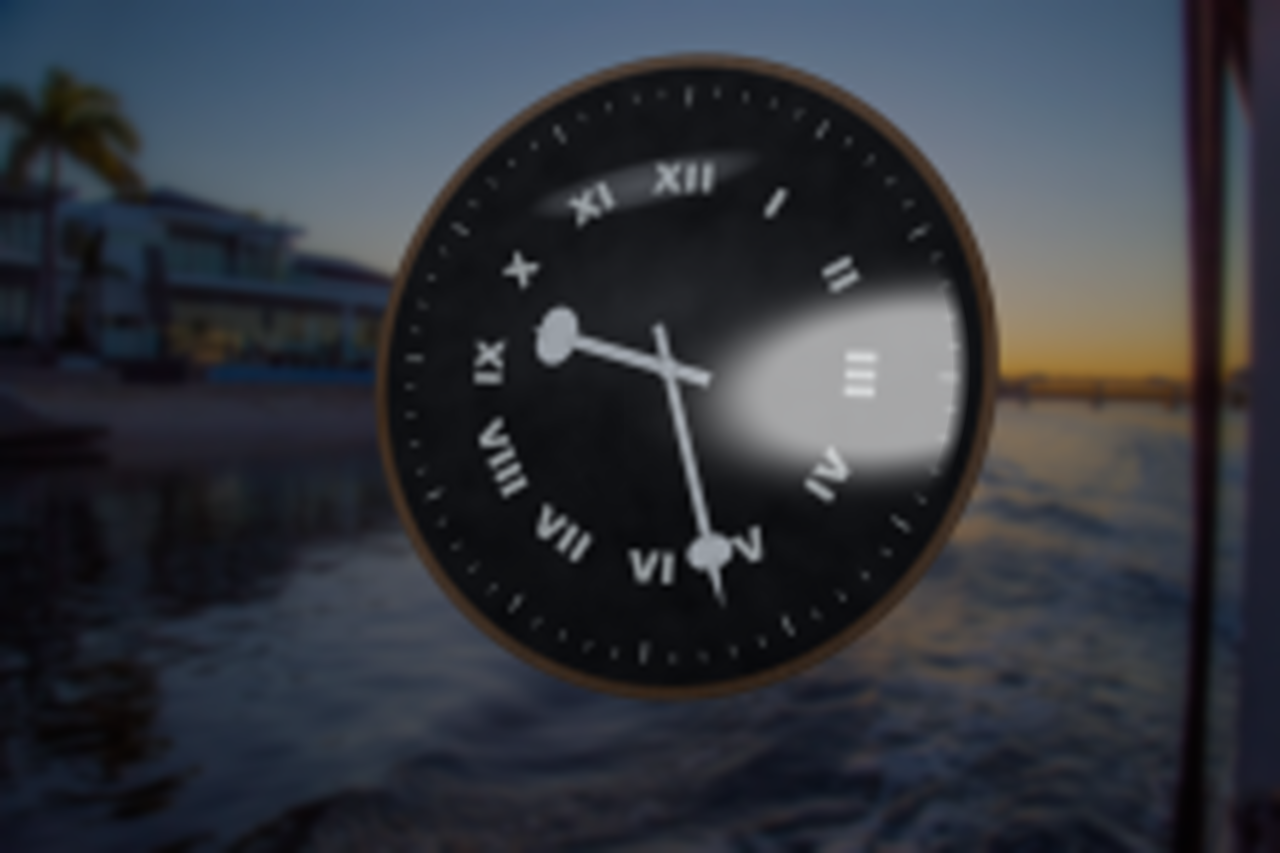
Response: 9:27
